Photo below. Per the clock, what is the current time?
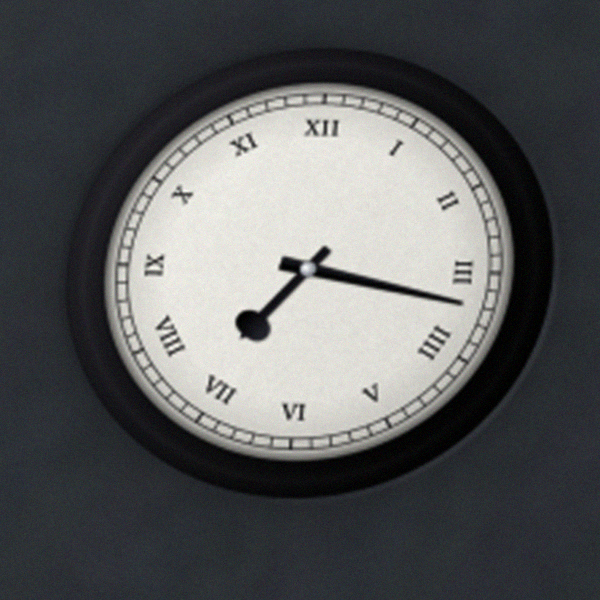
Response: 7:17
